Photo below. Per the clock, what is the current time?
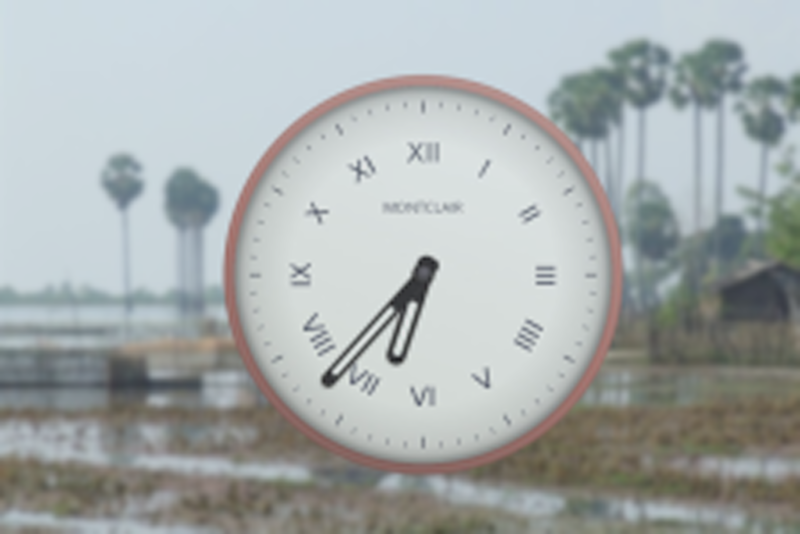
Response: 6:37
